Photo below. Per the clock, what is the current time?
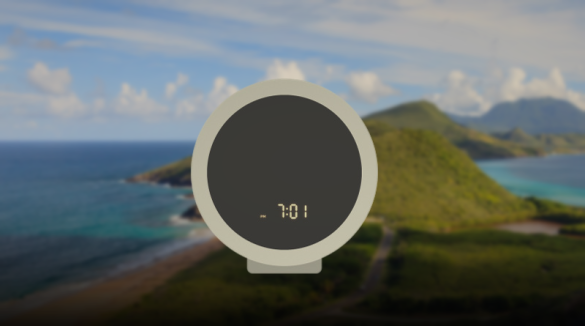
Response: 7:01
